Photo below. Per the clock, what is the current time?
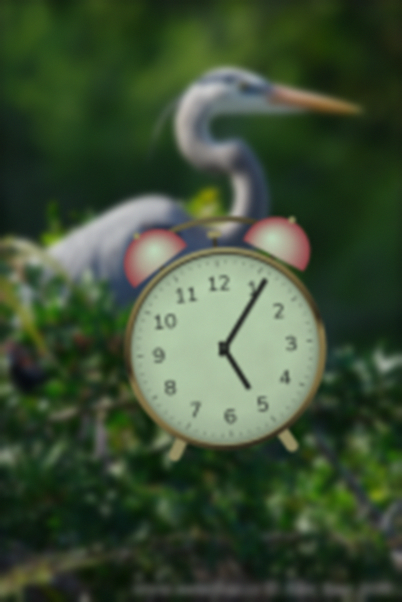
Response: 5:06
